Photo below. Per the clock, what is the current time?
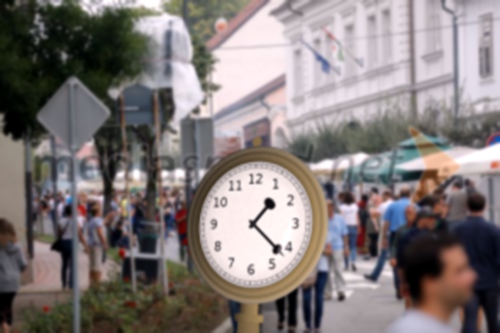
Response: 1:22
